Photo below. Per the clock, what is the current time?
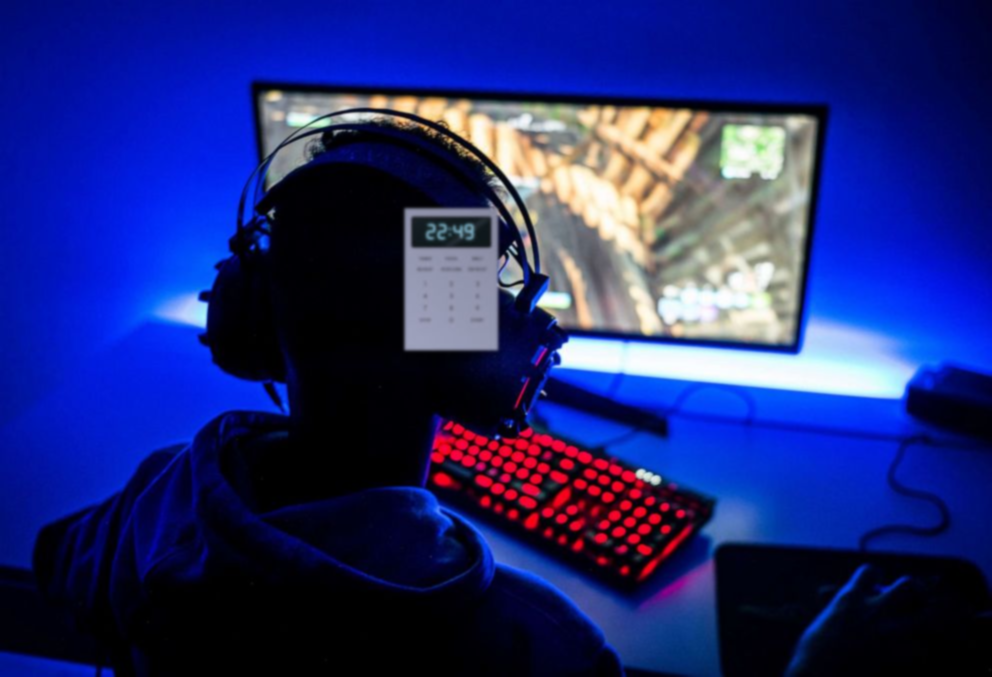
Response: 22:49
